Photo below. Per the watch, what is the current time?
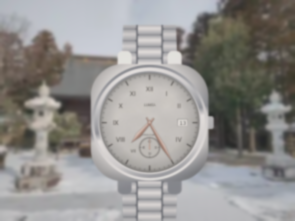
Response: 7:25
